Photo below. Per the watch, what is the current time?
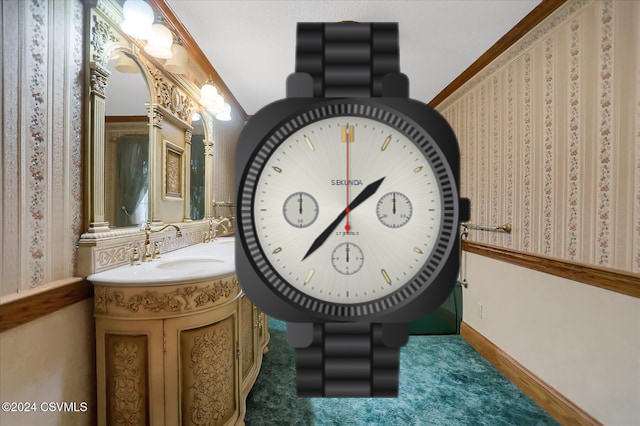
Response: 1:37
